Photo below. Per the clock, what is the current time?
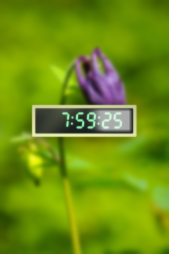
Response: 7:59:25
